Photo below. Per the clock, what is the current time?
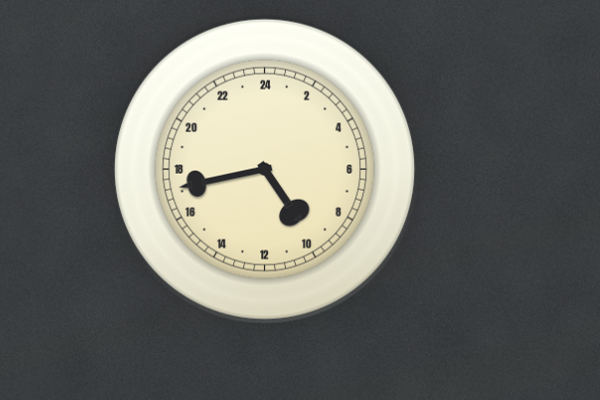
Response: 9:43
